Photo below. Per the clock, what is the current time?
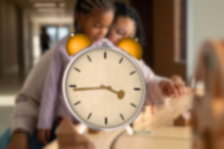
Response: 3:44
